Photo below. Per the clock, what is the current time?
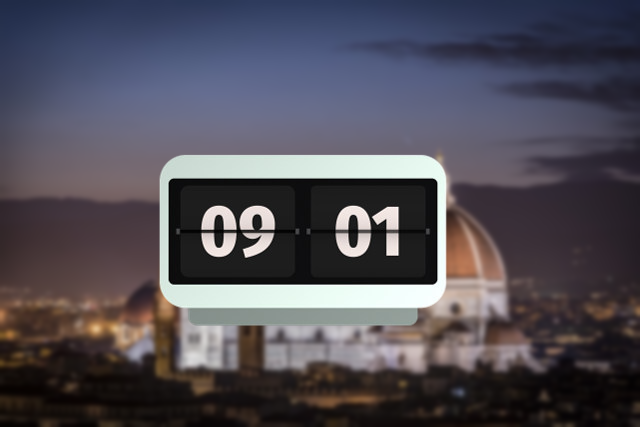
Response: 9:01
